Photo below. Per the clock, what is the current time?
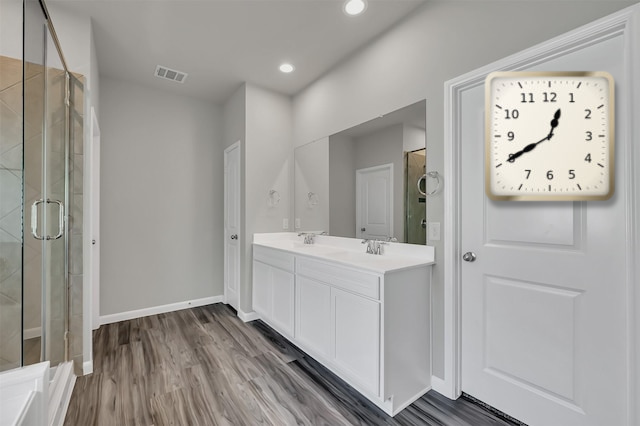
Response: 12:40
